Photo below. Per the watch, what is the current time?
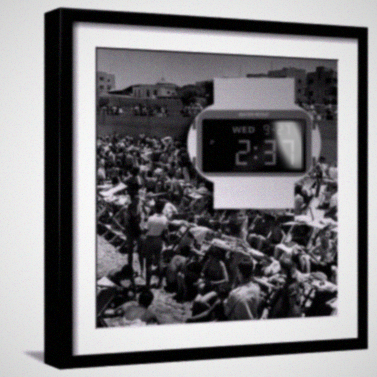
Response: 2:37
